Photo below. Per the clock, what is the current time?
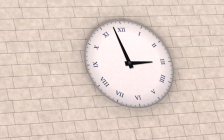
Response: 2:58
